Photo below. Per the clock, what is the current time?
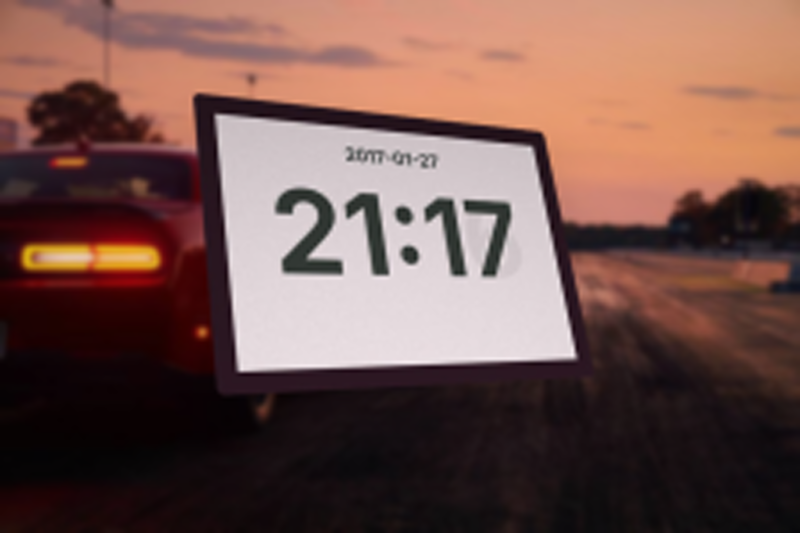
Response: 21:17
